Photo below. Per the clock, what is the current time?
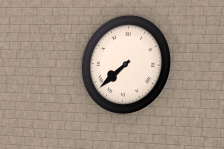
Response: 7:38
